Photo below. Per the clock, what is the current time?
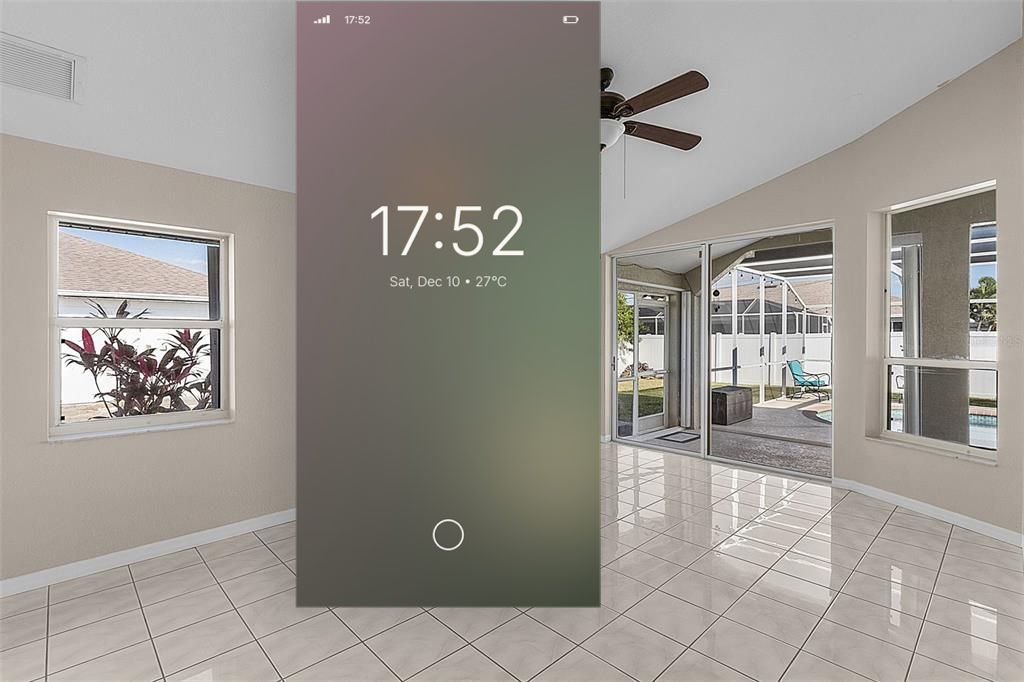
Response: 17:52
